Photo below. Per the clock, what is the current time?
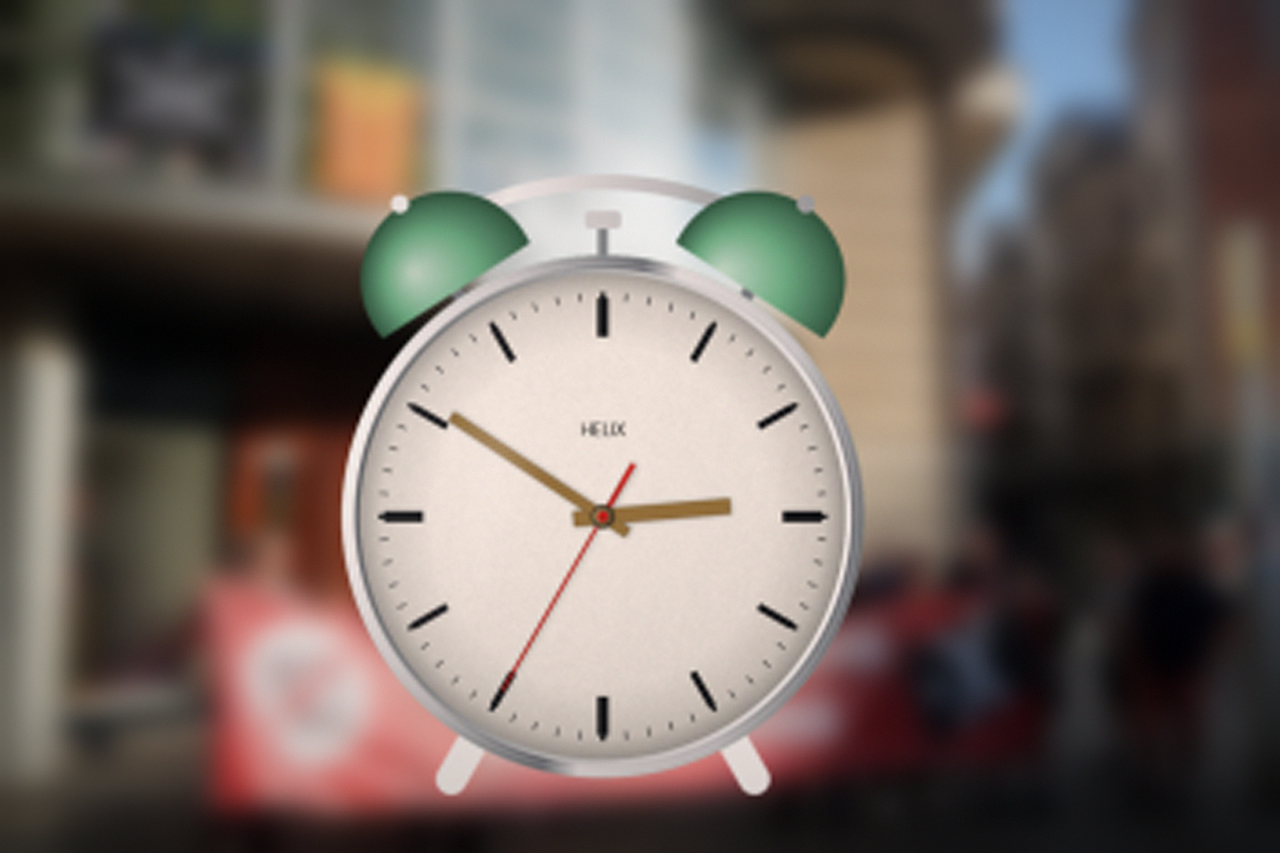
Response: 2:50:35
